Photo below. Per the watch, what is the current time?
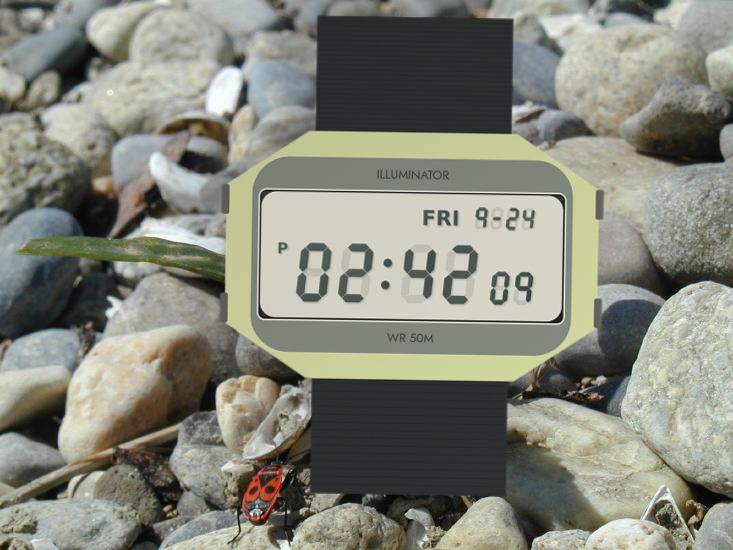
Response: 2:42:09
